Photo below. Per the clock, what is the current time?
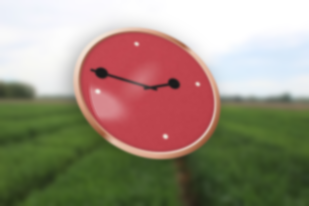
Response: 2:49
